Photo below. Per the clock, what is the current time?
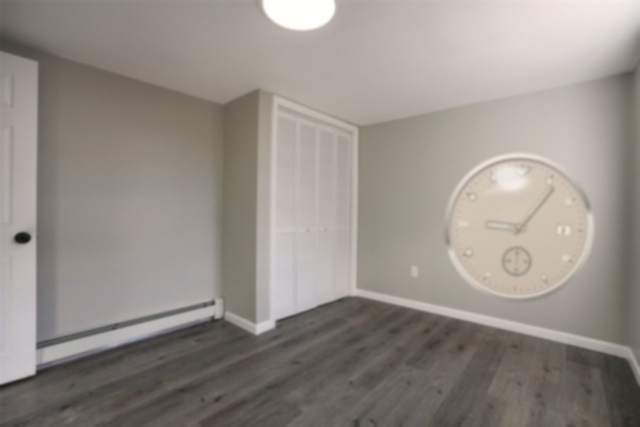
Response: 9:06
